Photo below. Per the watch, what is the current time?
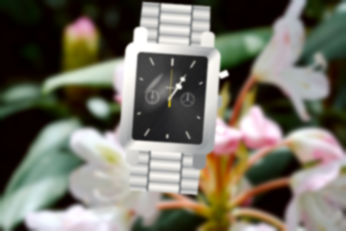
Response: 1:05
